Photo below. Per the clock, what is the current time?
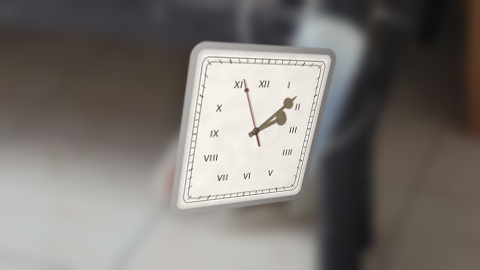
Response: 2:07:56
